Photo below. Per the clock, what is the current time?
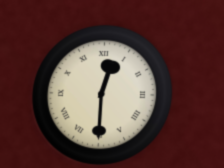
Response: 12:30
